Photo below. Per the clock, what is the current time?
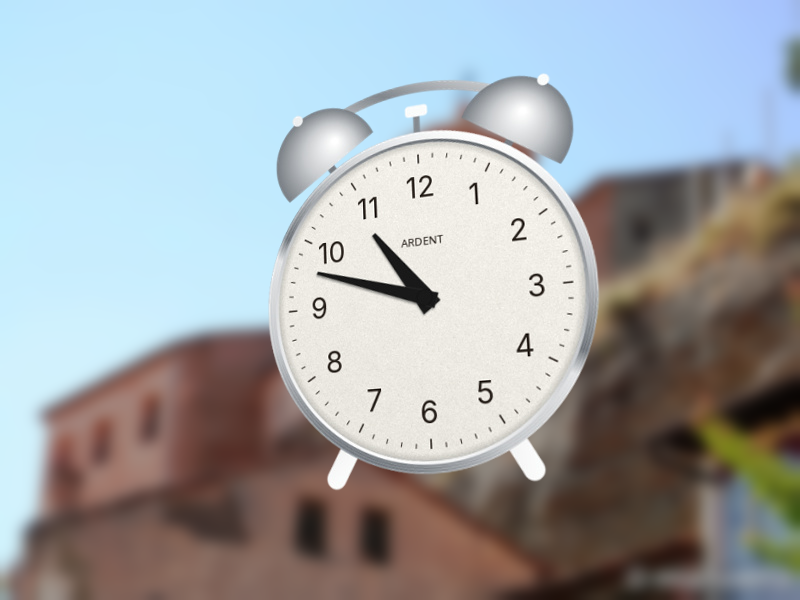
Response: 10:48
